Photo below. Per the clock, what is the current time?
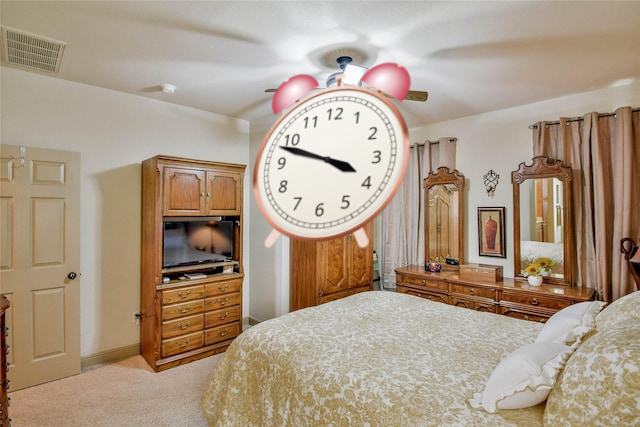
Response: 3:48
